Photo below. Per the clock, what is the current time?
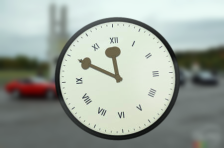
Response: 11:50
